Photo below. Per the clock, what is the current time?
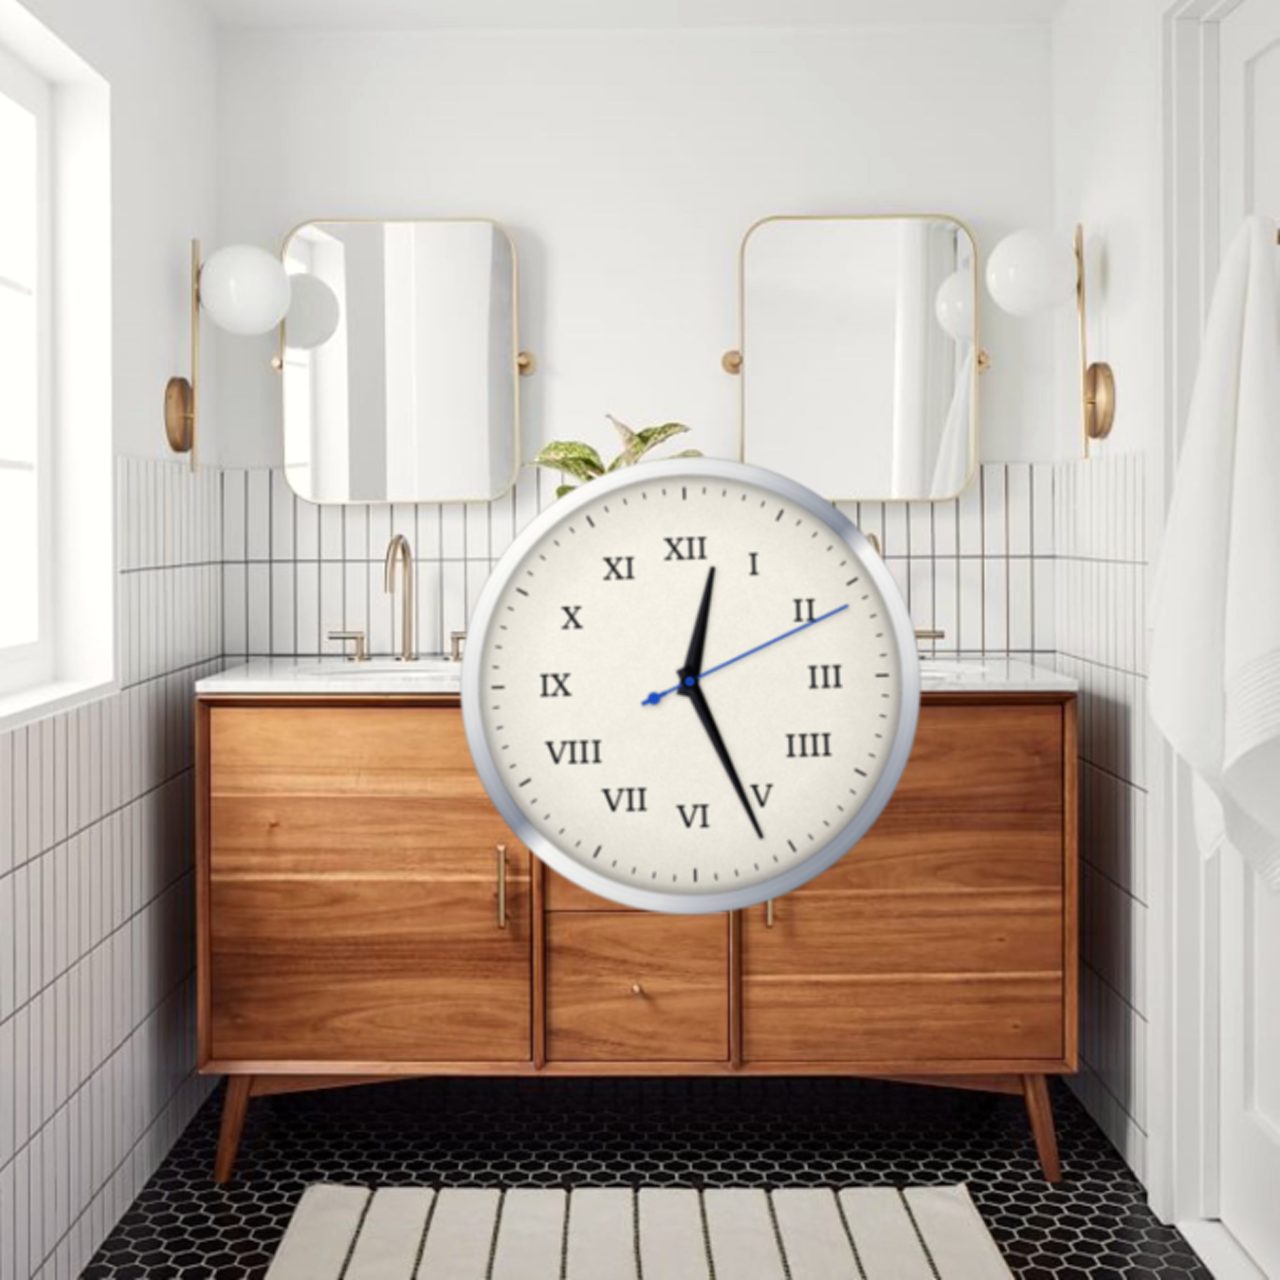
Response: 12:26:11
